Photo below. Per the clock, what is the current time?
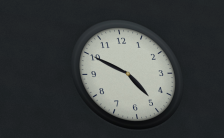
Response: 4:50
